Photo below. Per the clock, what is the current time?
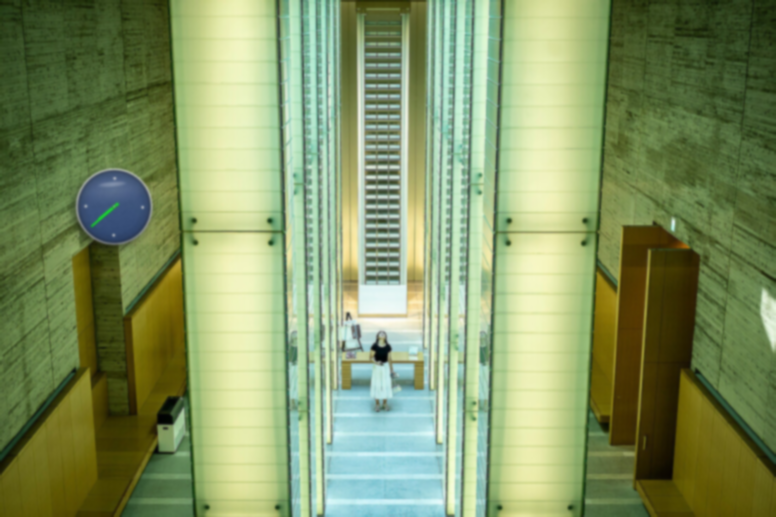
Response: 7:38
